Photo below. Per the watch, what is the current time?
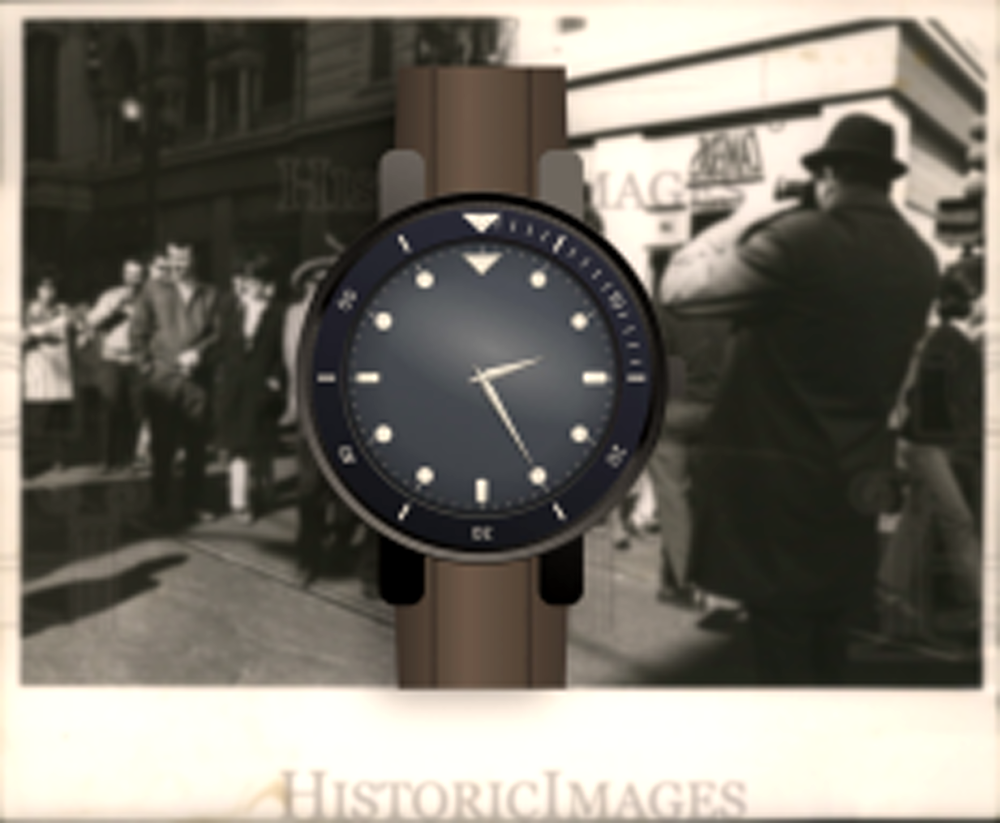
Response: 2:25
